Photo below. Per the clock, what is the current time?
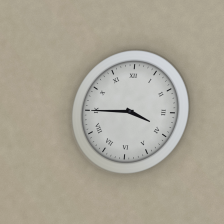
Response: 3:45
